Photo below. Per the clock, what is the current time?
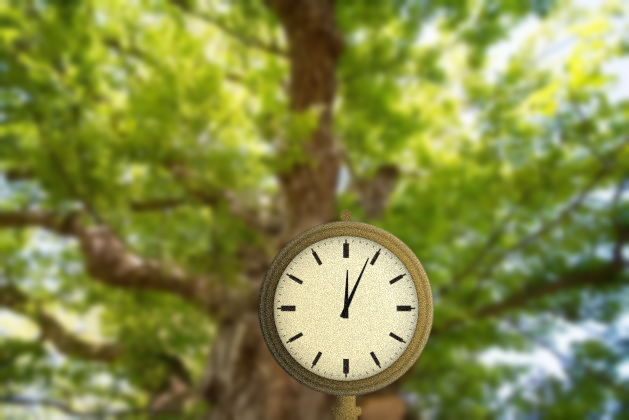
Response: 12:04
